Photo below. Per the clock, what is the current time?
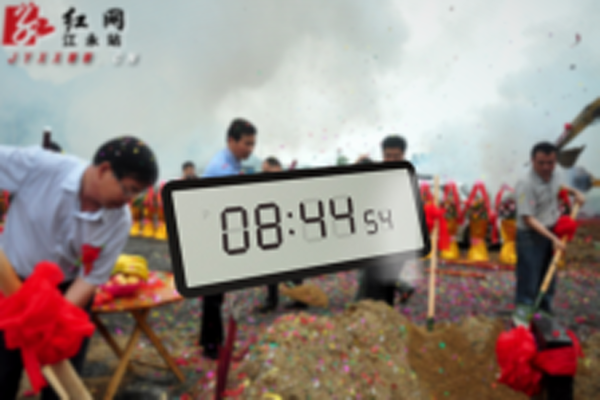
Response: 8:44:54
